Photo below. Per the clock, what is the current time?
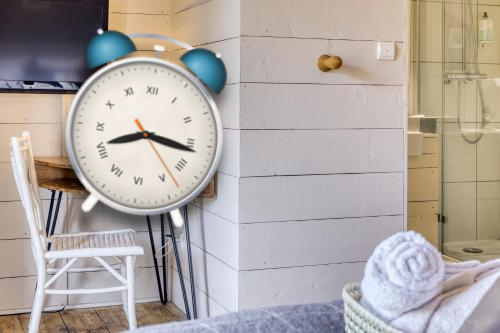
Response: 8:16:23
